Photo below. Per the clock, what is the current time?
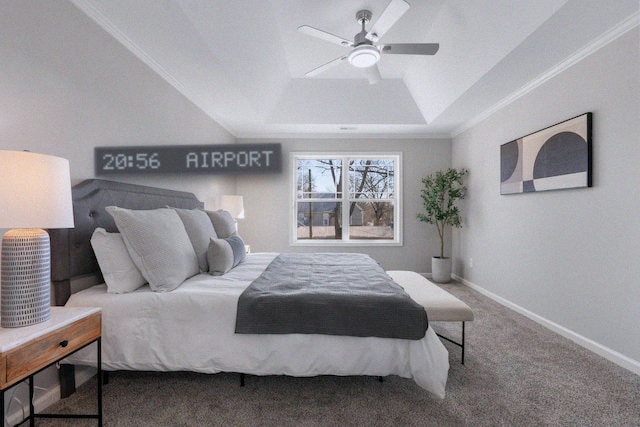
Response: 20:56
